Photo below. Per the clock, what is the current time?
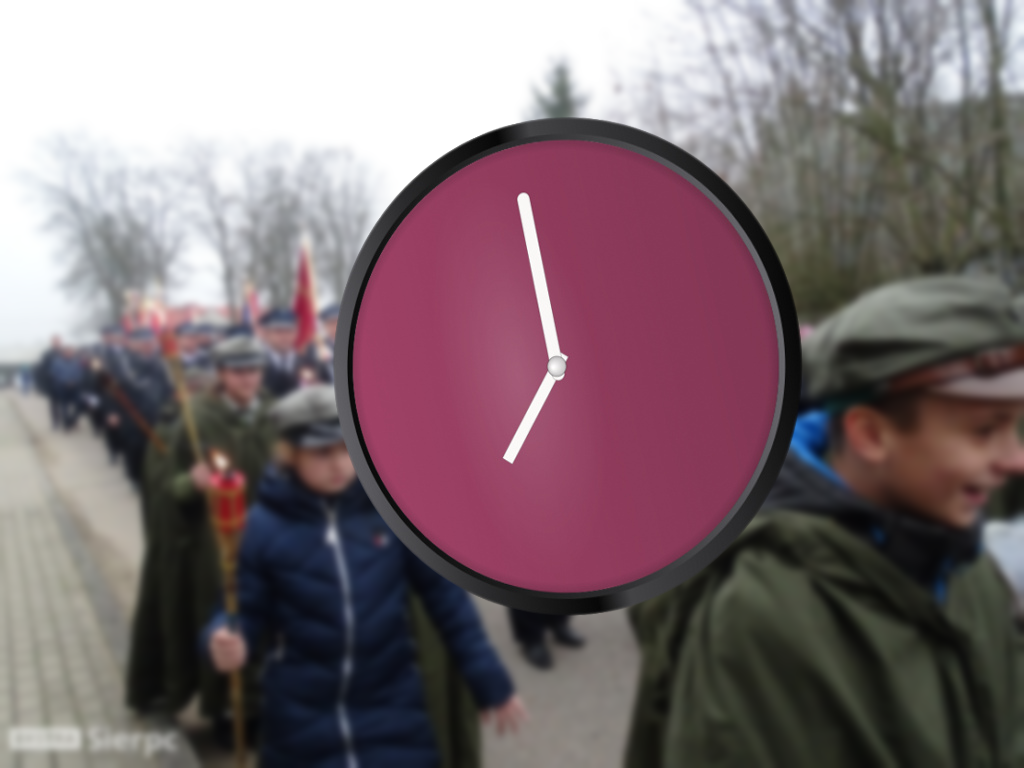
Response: 6:58
